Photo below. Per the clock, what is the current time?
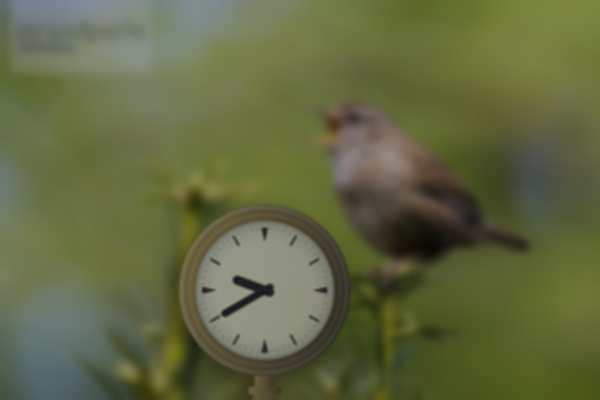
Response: 9:40
